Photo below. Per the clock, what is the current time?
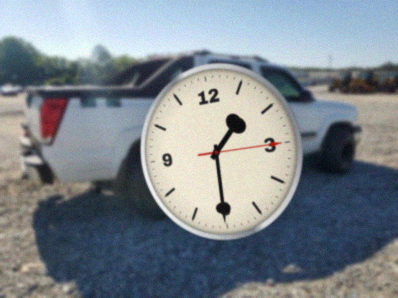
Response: 1:30:15
